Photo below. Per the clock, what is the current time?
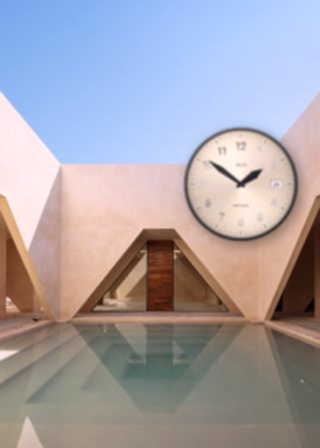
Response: 1:51
